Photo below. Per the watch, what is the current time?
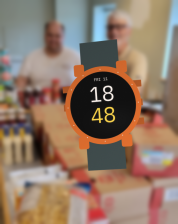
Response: 18:48
